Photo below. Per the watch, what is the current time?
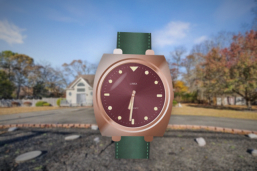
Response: 6:31
